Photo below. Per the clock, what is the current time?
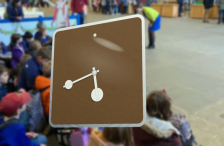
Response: 5:42
